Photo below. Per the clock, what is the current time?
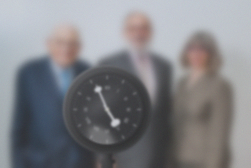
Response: 4:56
